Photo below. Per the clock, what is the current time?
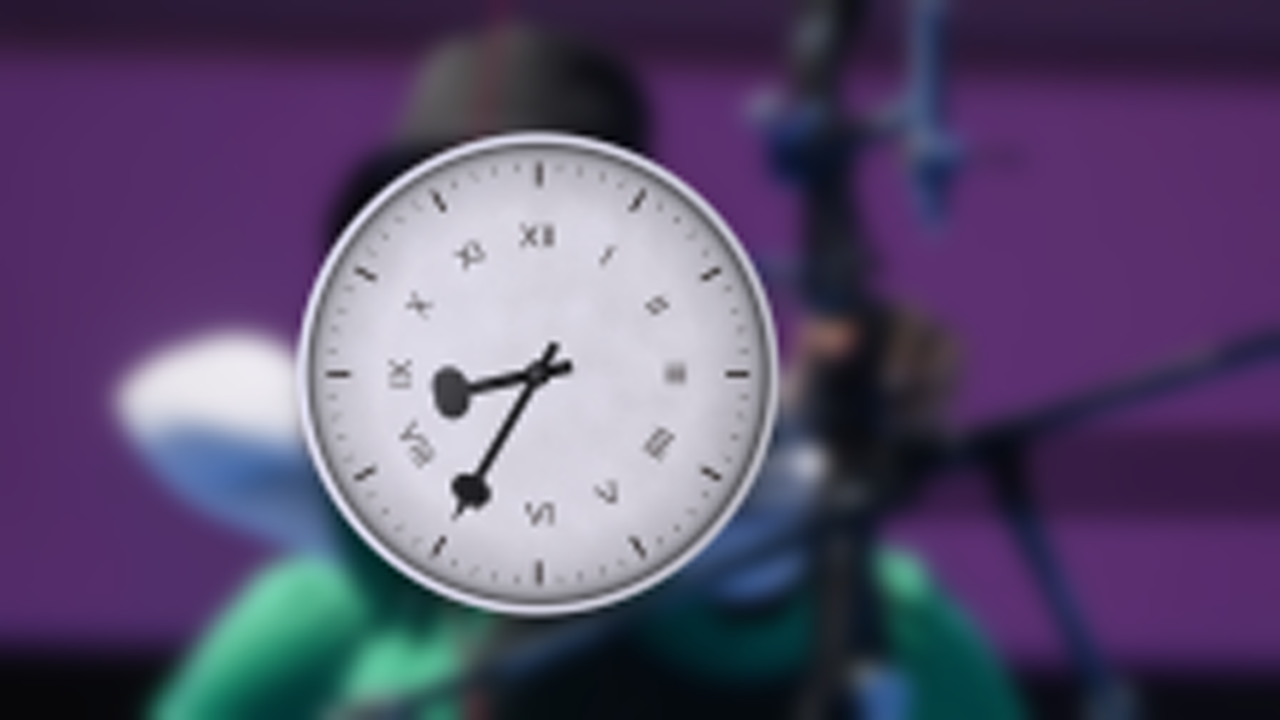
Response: 8:35
